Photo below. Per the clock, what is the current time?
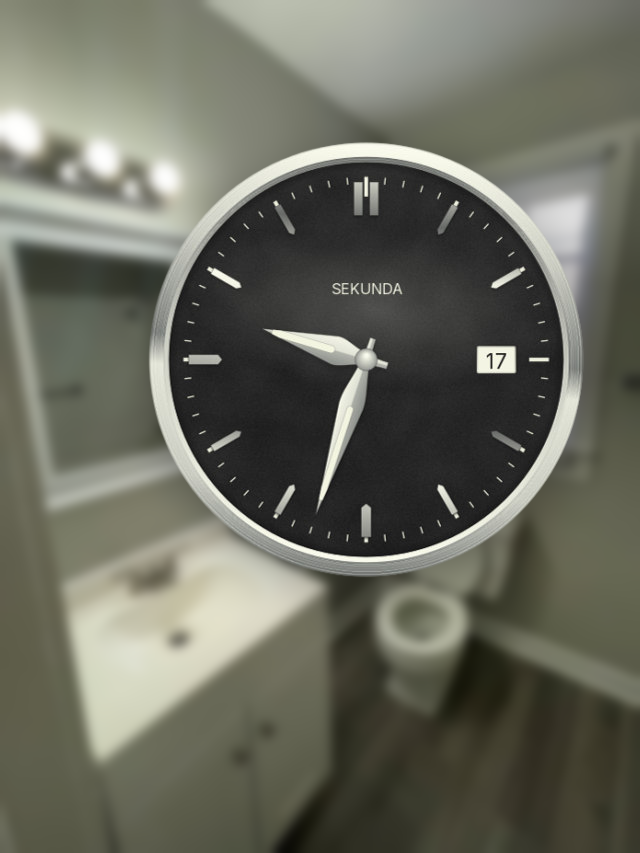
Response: 9:33
